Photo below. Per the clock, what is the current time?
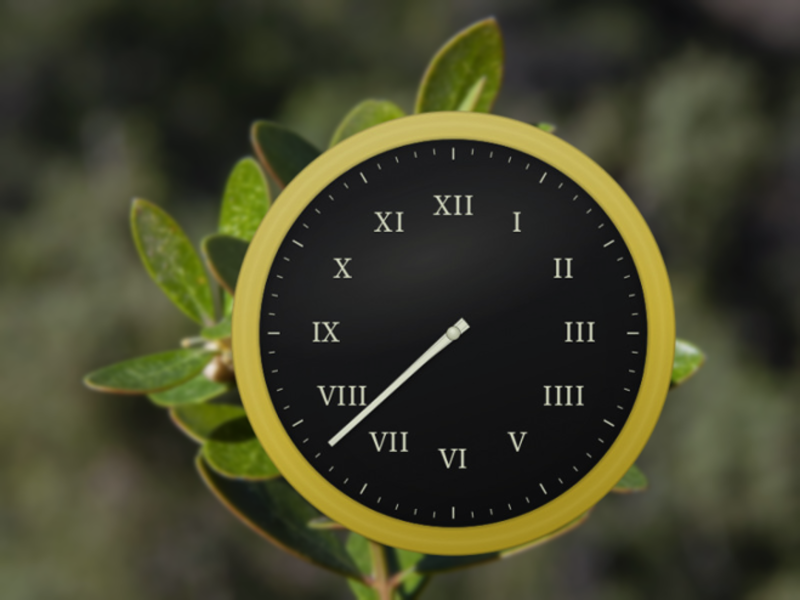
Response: 7:38
